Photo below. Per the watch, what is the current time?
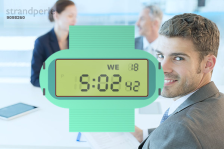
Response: 5:02:42
